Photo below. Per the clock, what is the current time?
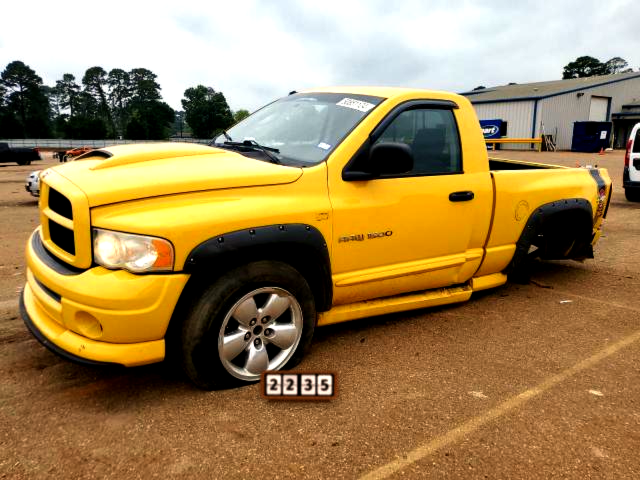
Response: 22:35
